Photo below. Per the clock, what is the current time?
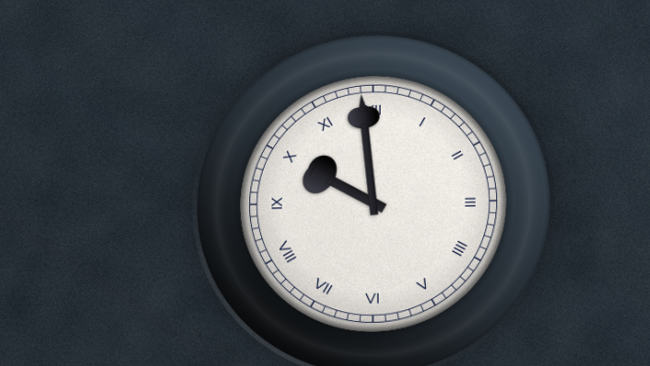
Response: 9:59
